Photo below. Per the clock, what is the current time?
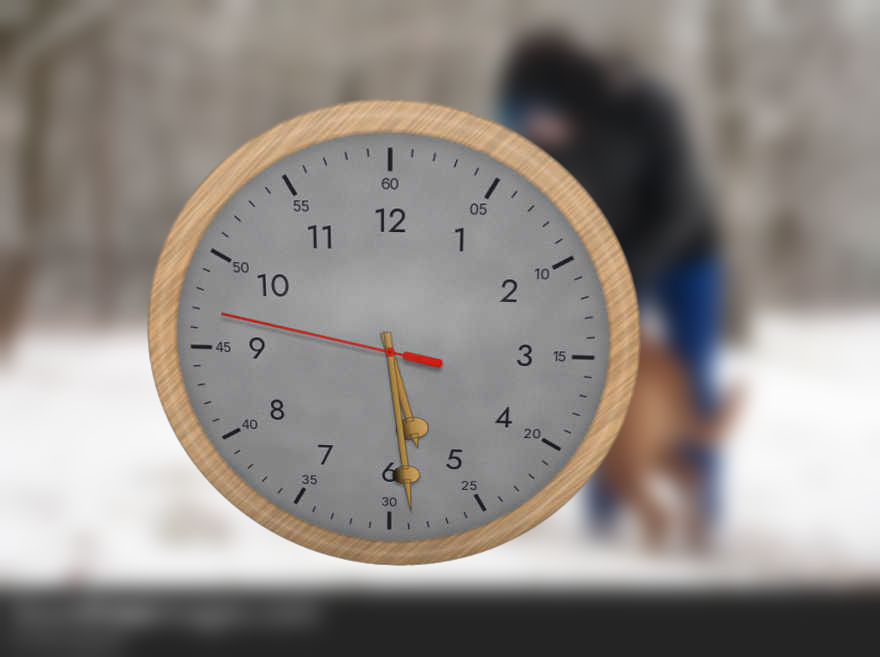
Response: 5:28:47
